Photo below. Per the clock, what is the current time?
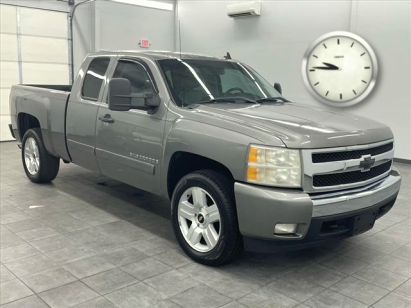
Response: 9:46
